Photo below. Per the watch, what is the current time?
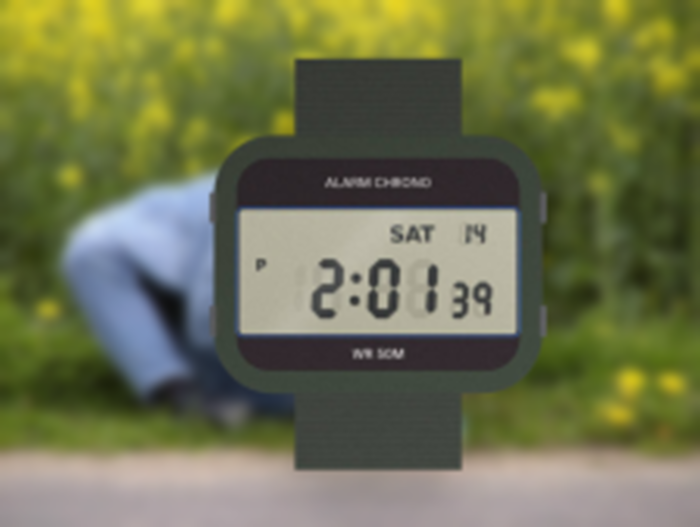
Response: 2:01:39
